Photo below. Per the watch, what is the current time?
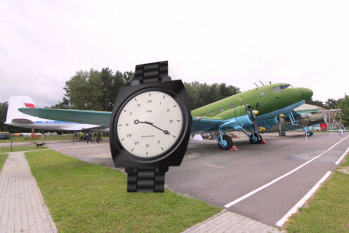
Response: 9:20
